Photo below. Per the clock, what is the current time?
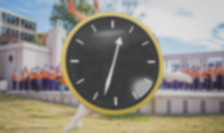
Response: 12:33
